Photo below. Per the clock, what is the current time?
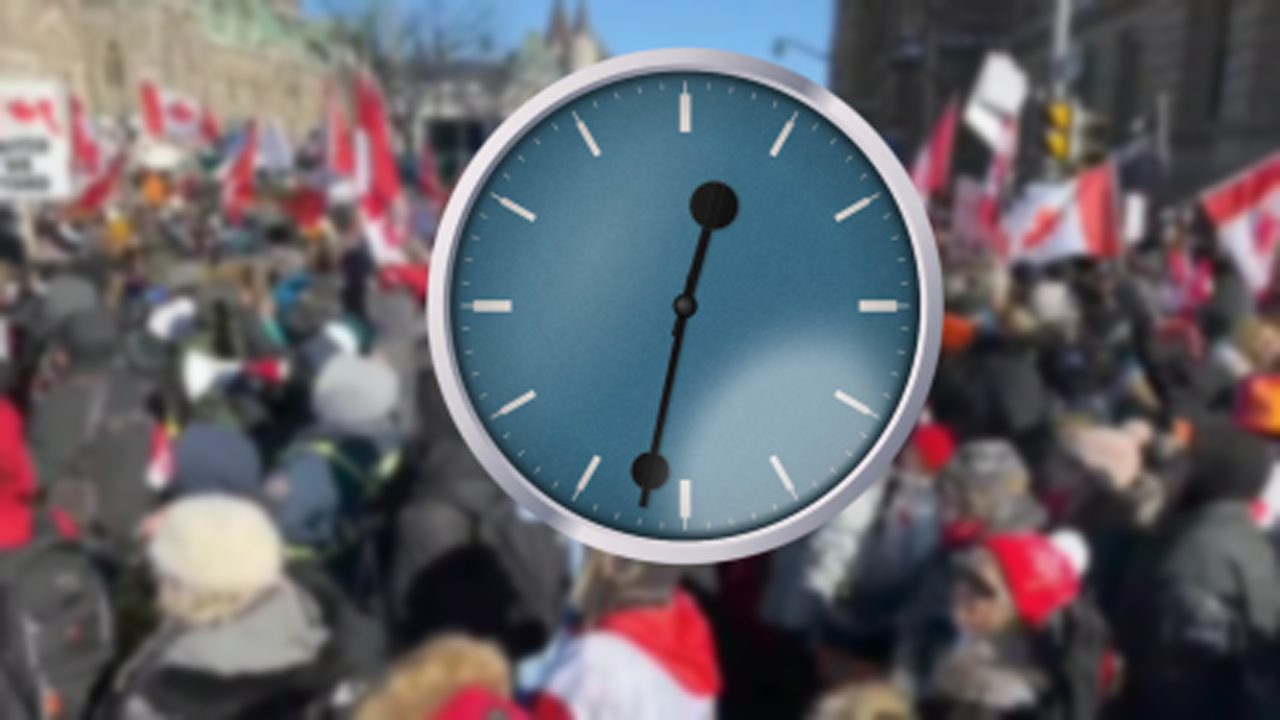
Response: 12:32
